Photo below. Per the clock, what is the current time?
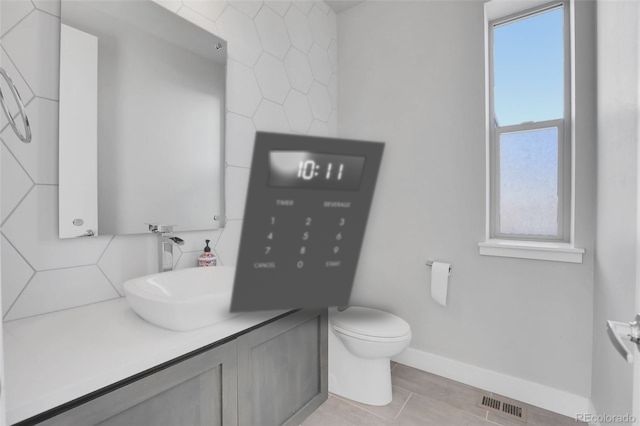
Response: 10:11
